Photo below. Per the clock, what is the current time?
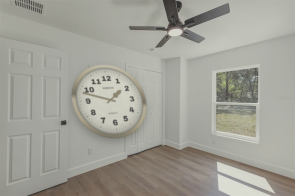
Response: 1:48
